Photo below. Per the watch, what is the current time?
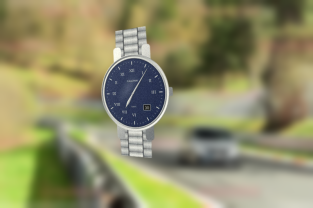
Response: 7:06
